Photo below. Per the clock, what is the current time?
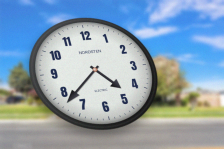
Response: 4:38
